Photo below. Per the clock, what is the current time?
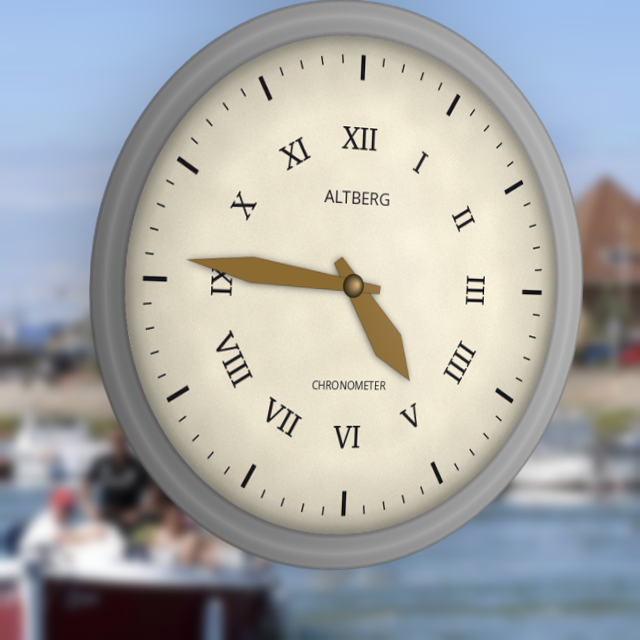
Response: 4:46
